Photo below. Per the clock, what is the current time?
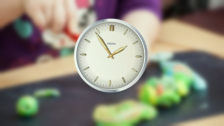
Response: 1:54
